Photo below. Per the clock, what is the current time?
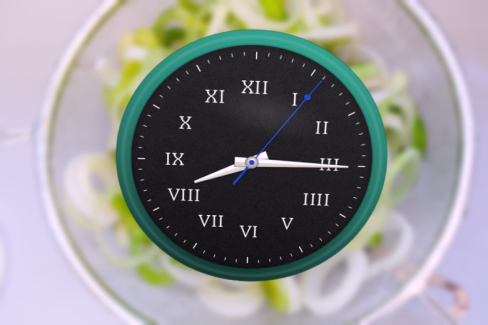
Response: 8:15:06
